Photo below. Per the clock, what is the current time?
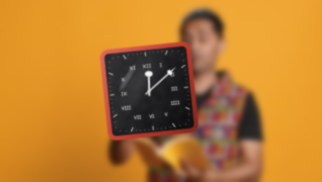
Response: 12:09
